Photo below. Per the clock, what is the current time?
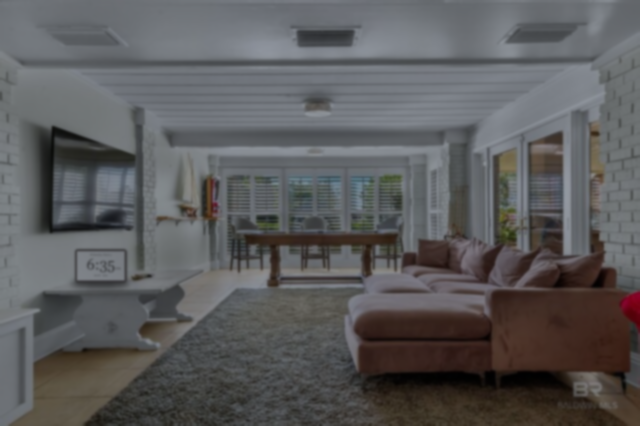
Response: 6:35
